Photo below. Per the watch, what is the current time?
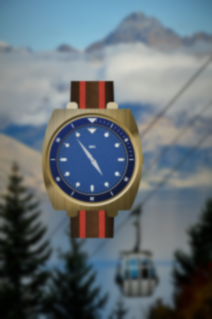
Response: 4:54
